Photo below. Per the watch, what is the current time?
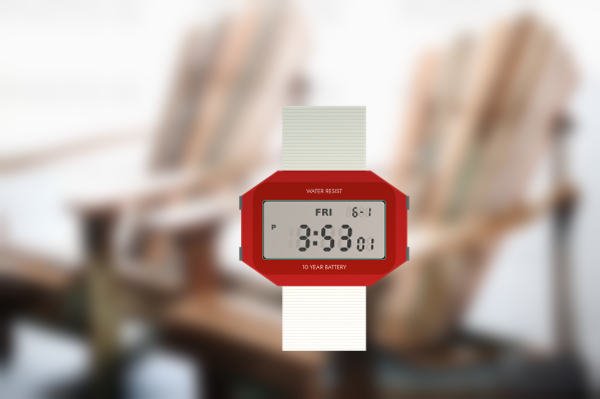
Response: 3:53:01
